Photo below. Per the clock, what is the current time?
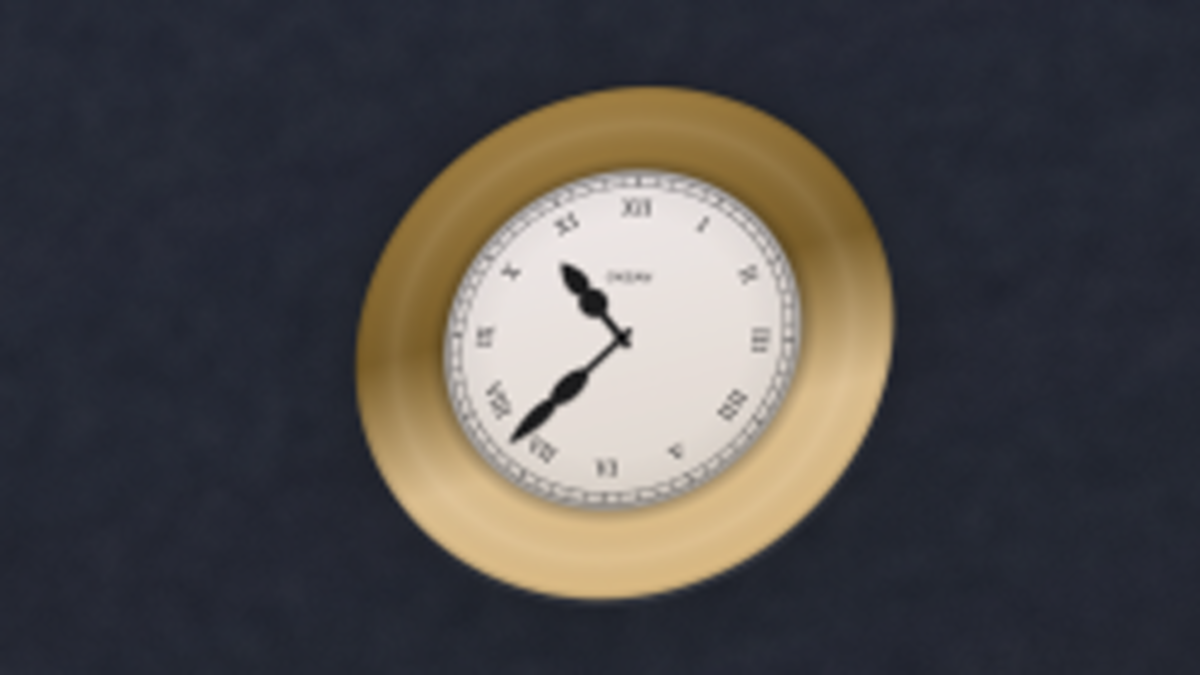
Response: 10:37
